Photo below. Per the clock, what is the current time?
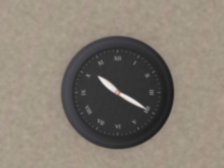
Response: 10:20
